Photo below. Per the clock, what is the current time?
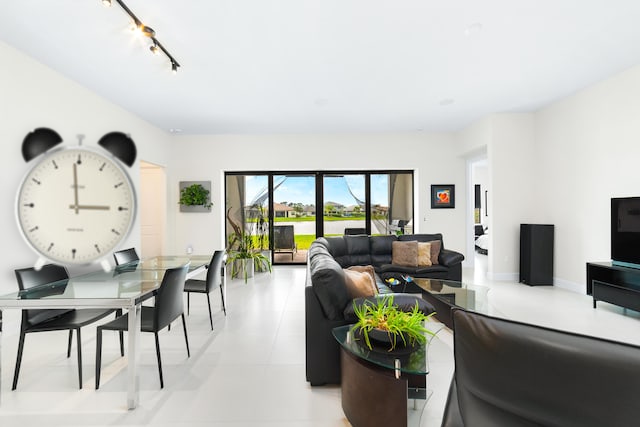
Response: 2:59
